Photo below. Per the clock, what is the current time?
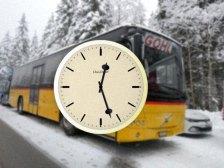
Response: 12:27
